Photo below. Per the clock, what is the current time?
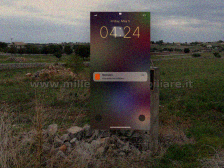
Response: 4:24
